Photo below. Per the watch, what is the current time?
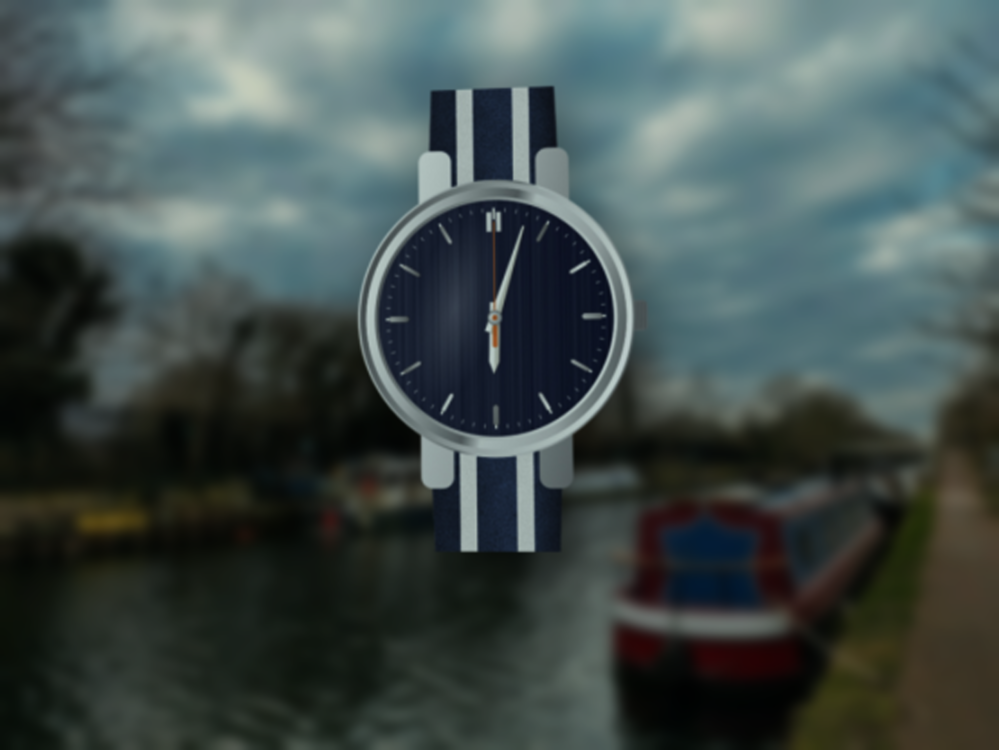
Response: 6:03:00
